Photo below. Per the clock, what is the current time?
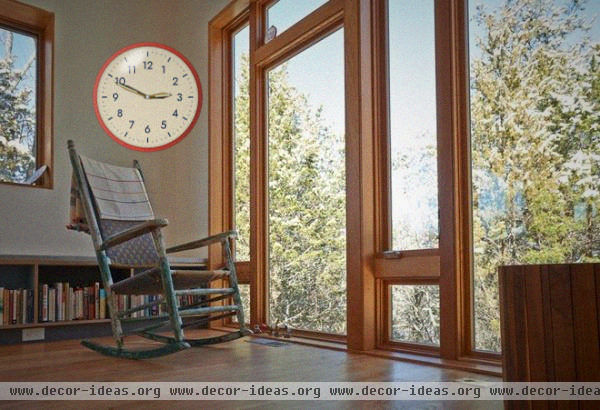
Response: 2:49
